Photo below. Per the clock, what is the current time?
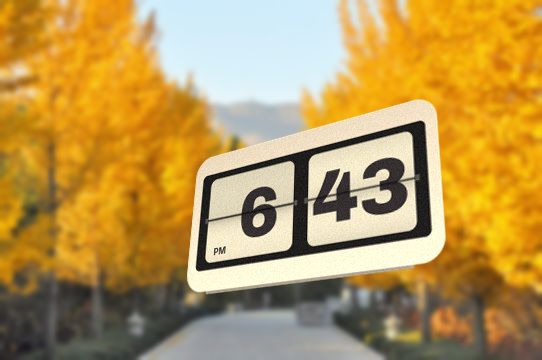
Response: 6:43
